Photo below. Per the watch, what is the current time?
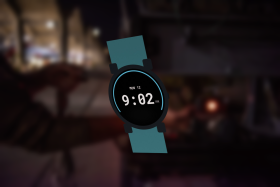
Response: 9:02
